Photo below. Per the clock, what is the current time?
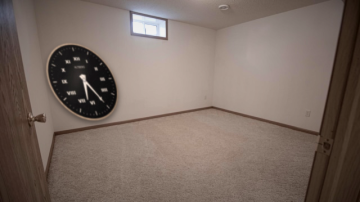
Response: 6:25
